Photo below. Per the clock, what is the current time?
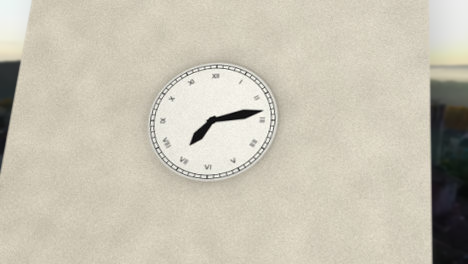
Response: 7:13
